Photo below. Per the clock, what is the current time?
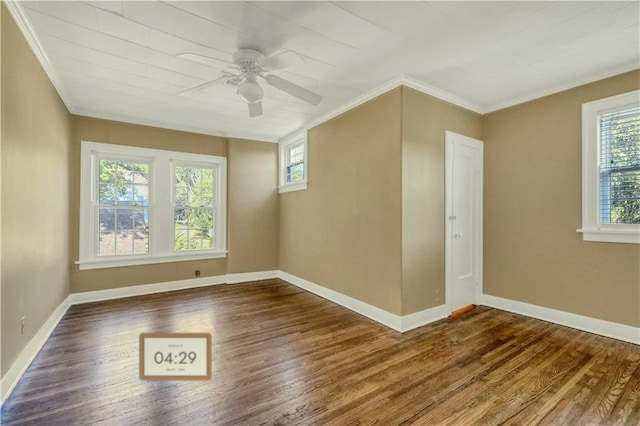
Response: 4:29
